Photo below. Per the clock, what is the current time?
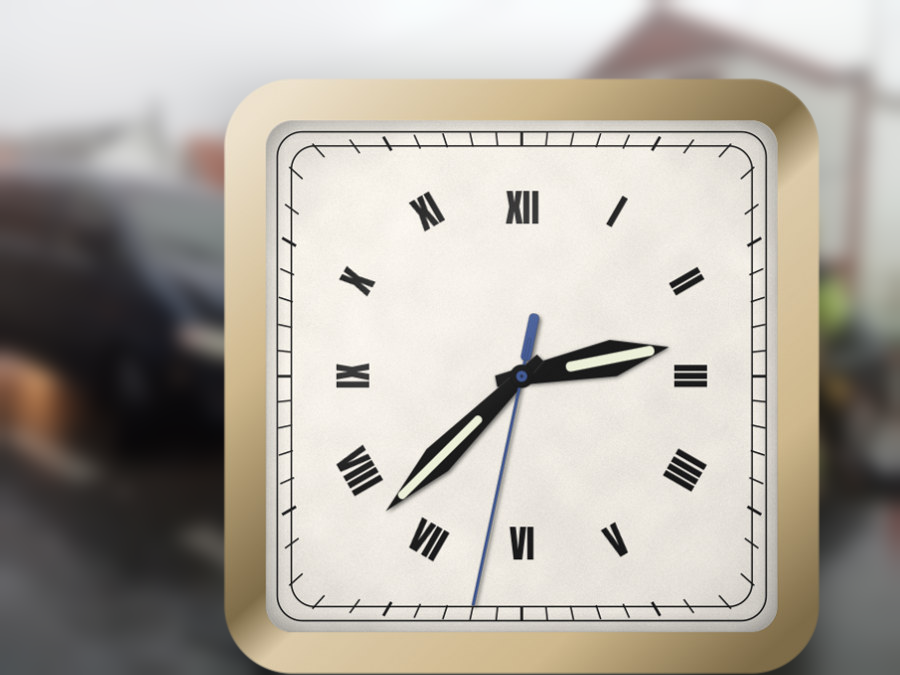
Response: 2:37:32
